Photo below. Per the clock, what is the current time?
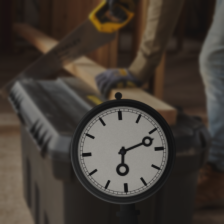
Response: 6:12
